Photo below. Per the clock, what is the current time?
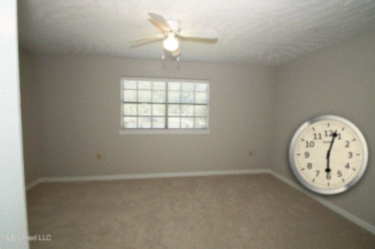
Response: 6:03
